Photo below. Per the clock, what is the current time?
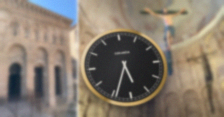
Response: 5:34
